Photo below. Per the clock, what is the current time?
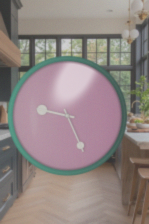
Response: 9:26
